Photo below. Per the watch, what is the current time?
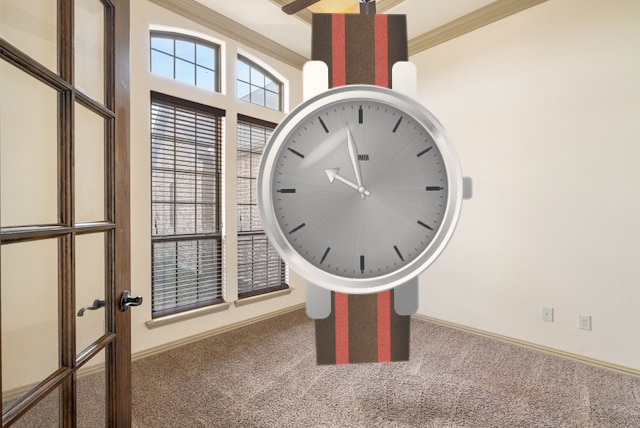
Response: 9:58
